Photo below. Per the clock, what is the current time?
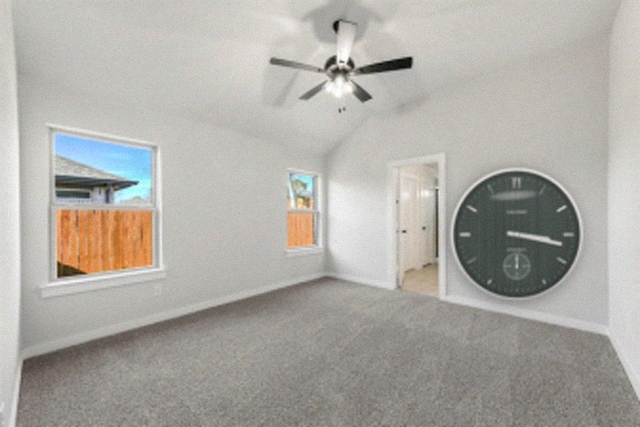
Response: 3:17
